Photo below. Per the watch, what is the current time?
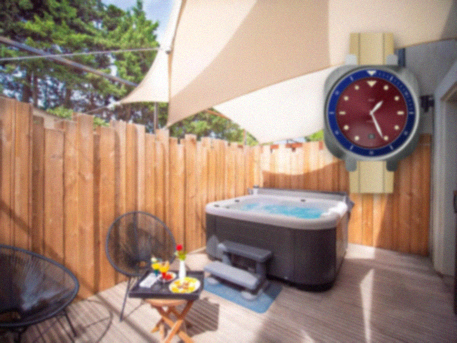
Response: 1:26
